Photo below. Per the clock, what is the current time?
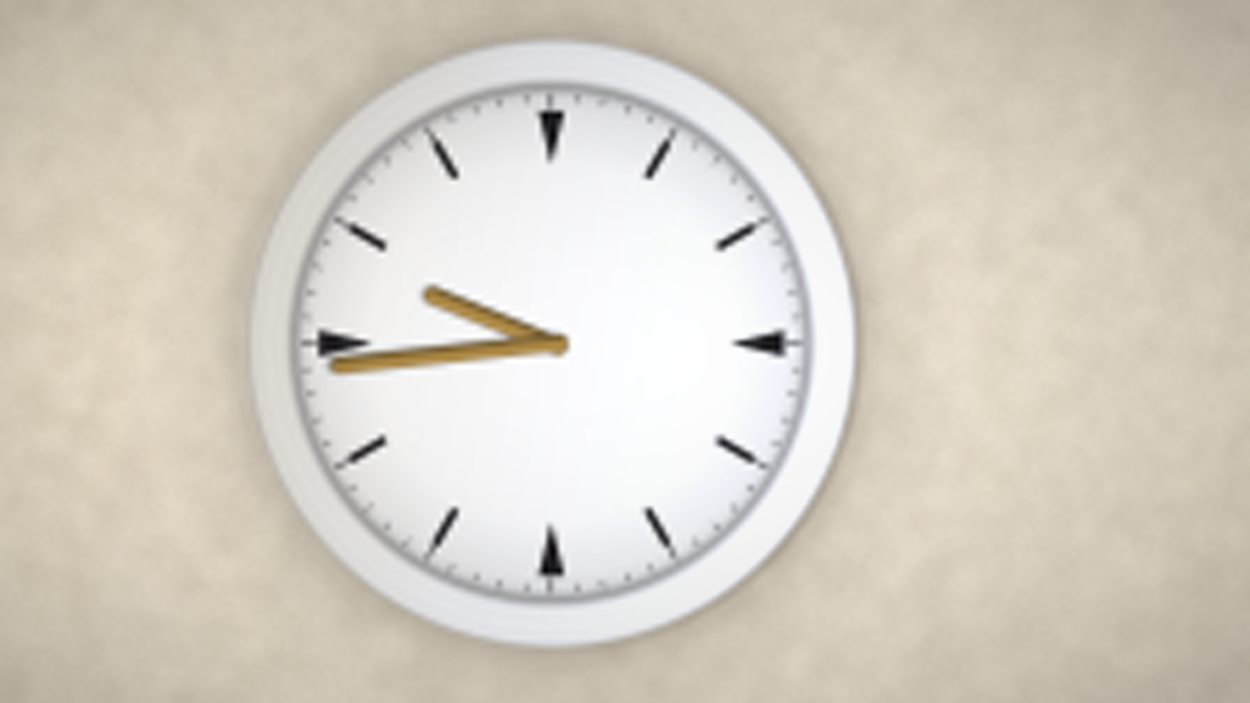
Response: 9:44
